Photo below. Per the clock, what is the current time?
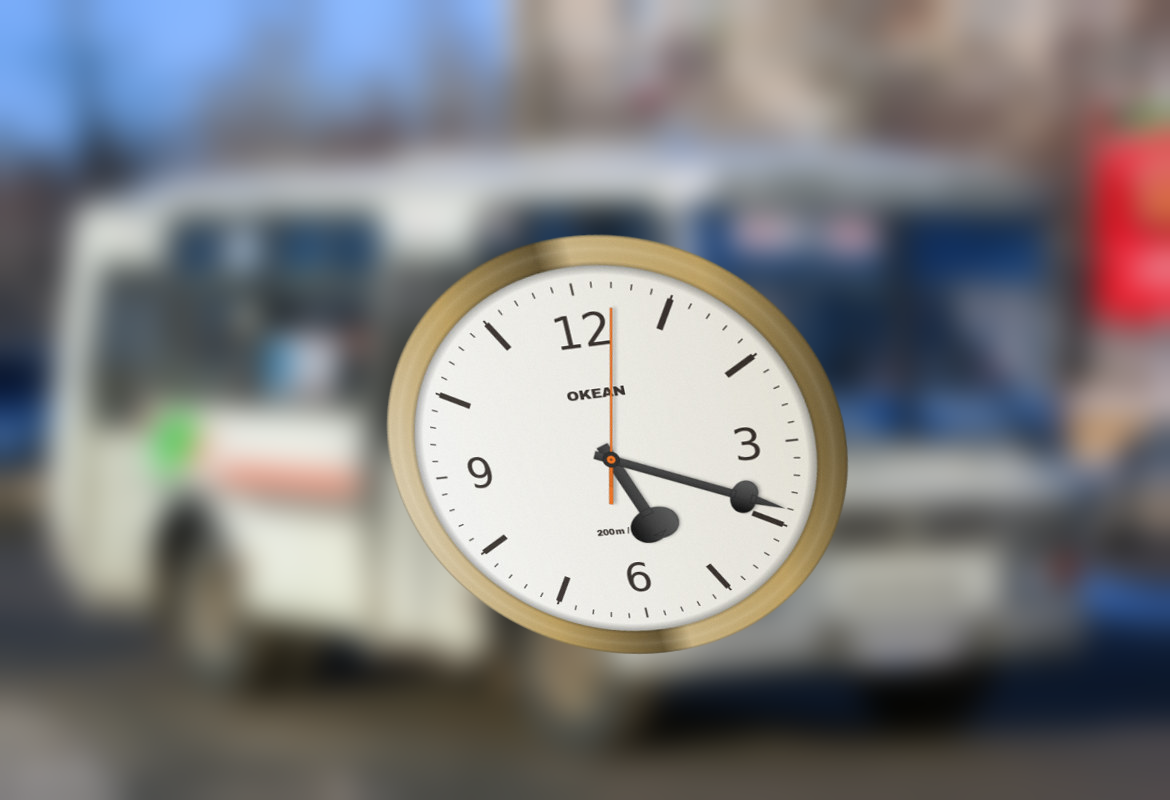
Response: 5:19:02
